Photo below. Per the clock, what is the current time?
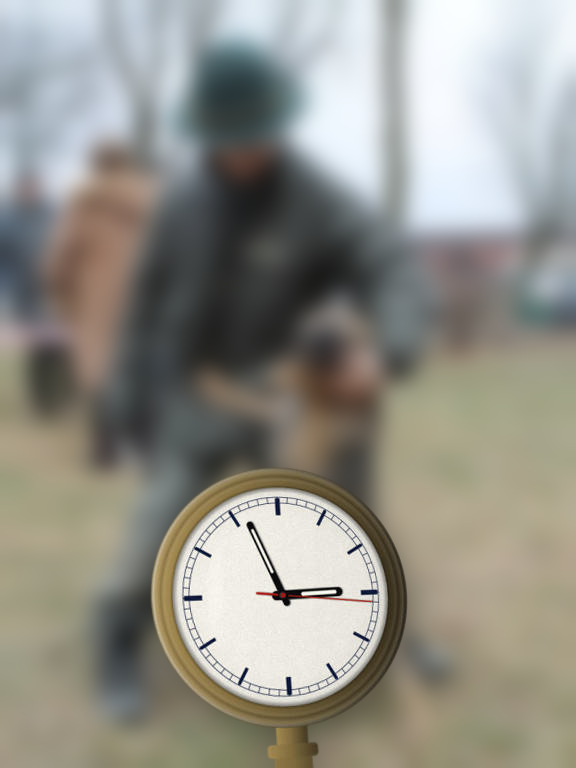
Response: 2:56:16
